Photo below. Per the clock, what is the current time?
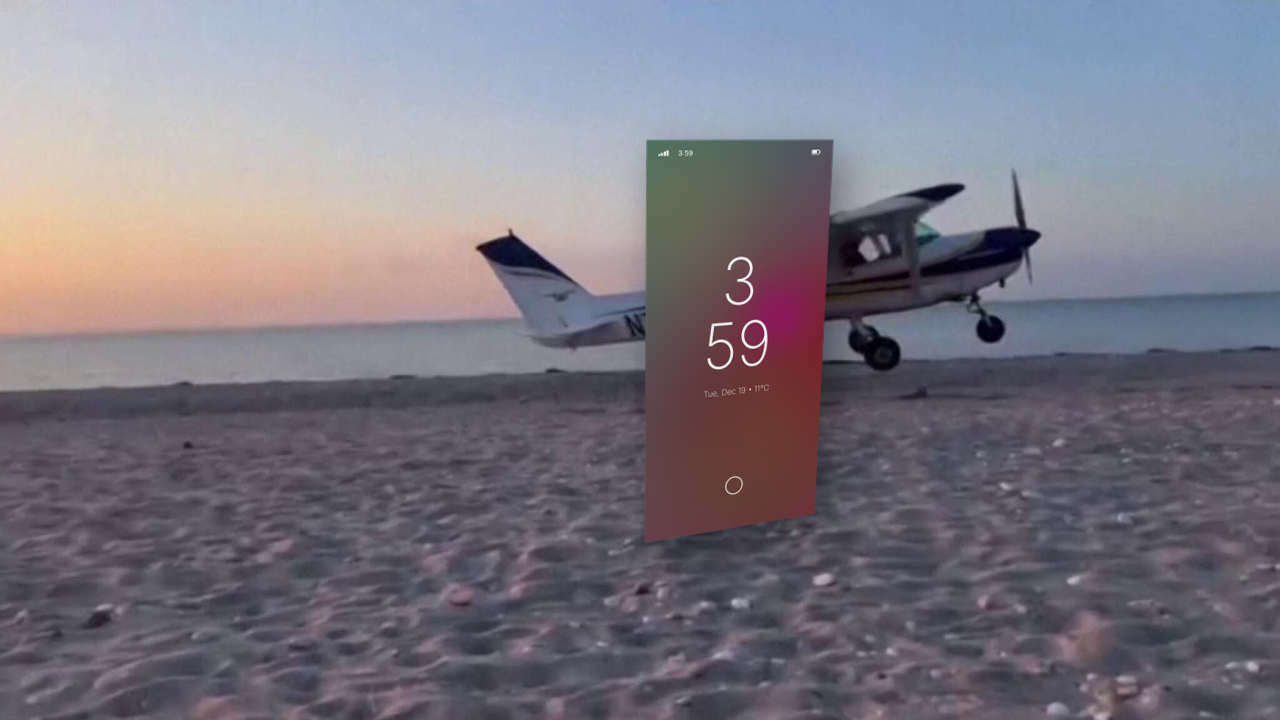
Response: 3:59
